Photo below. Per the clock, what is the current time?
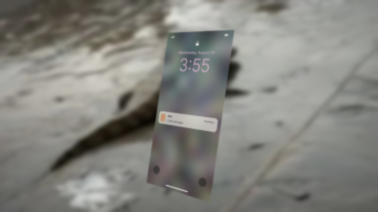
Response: 3:55
